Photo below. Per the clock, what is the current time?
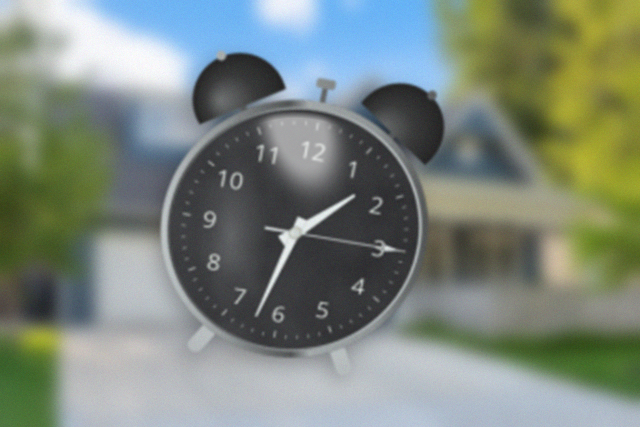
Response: 1:32:15
